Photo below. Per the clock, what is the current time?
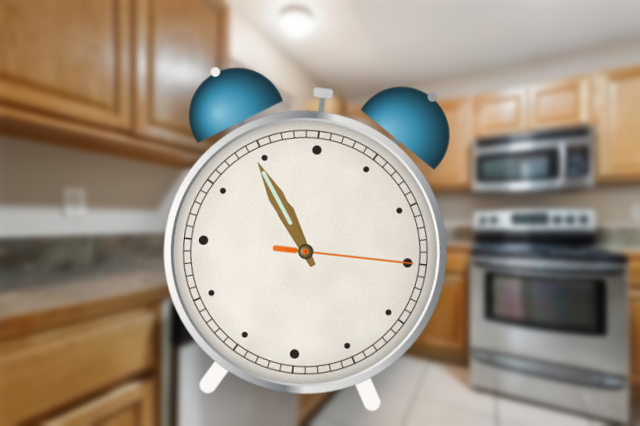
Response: 10:54:15
